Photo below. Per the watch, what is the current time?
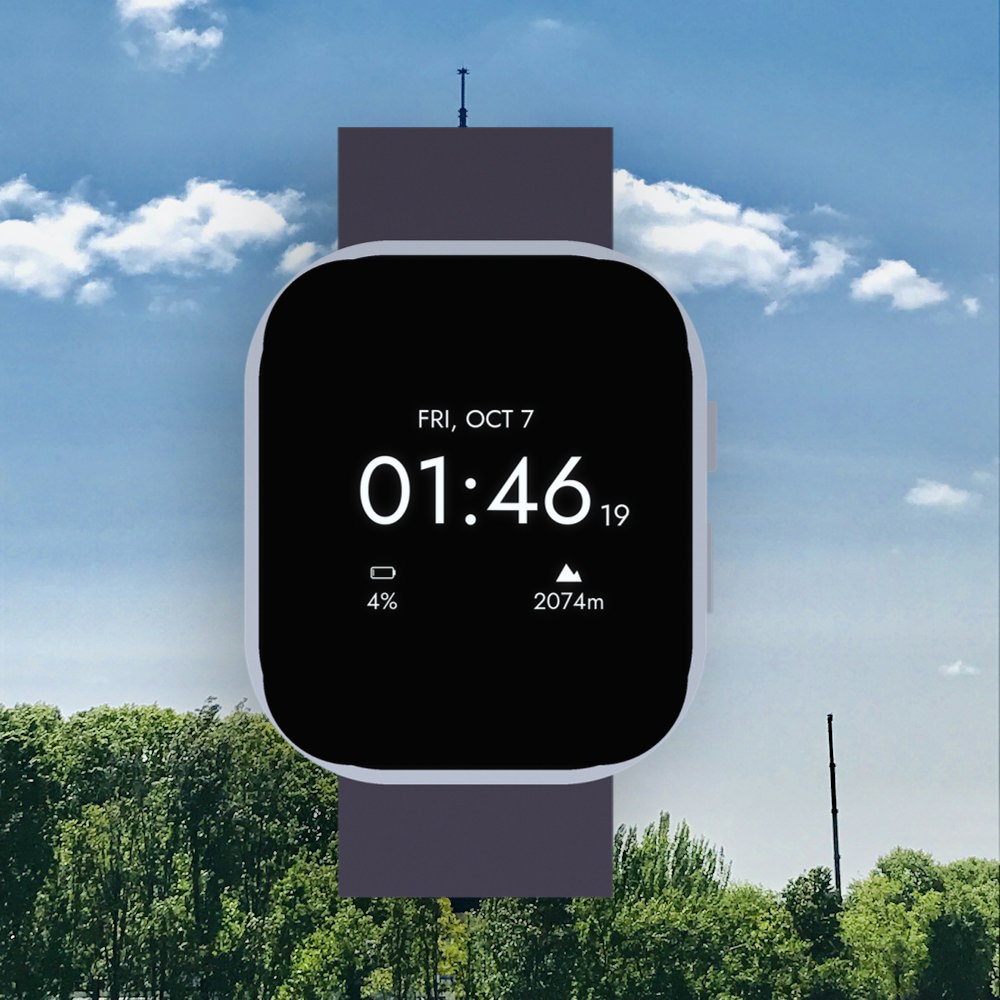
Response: 1:46:19
